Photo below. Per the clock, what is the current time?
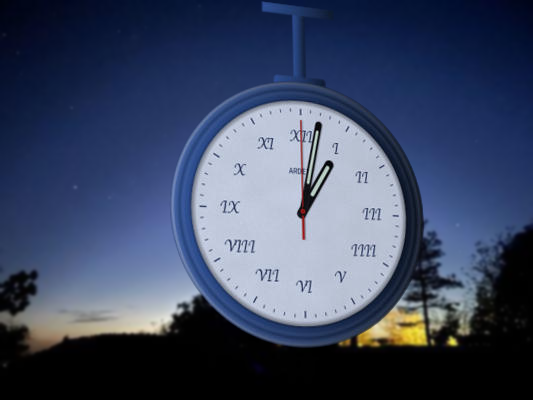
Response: 1:02:00
